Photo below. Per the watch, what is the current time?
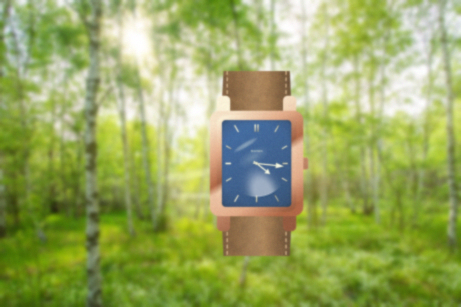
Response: 4:16
